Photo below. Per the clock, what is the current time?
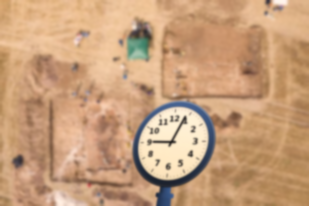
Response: 9:04
